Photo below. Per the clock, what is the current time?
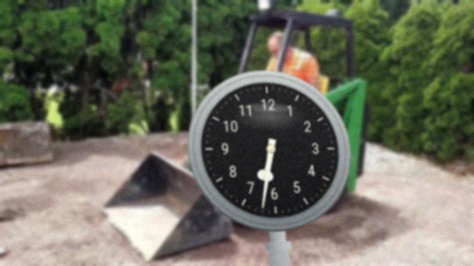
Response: 6:32
